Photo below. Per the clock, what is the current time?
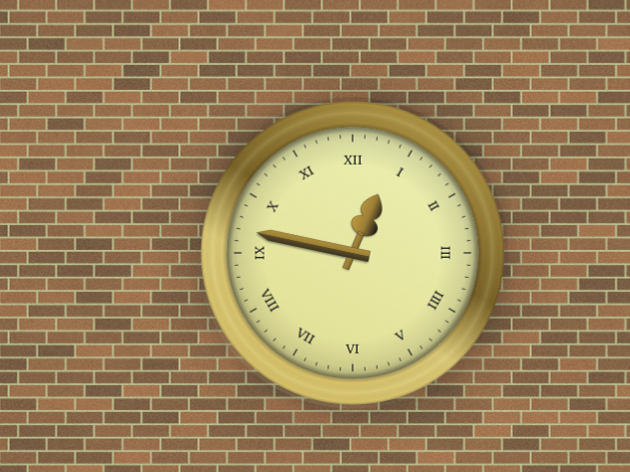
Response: 12:47
